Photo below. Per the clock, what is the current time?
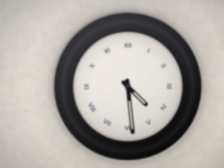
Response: 4:29
